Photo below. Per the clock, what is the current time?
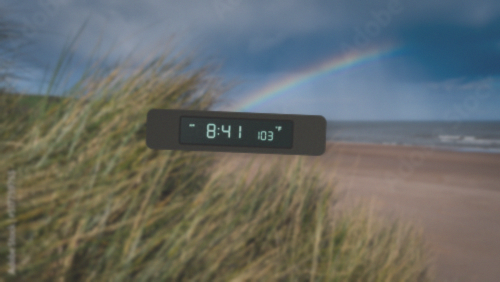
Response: 8:41
